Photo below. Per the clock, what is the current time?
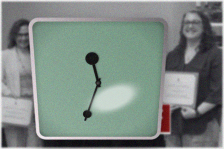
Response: 11:33
